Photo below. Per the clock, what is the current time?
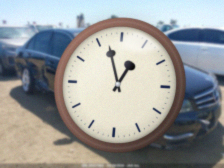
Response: 12:57
